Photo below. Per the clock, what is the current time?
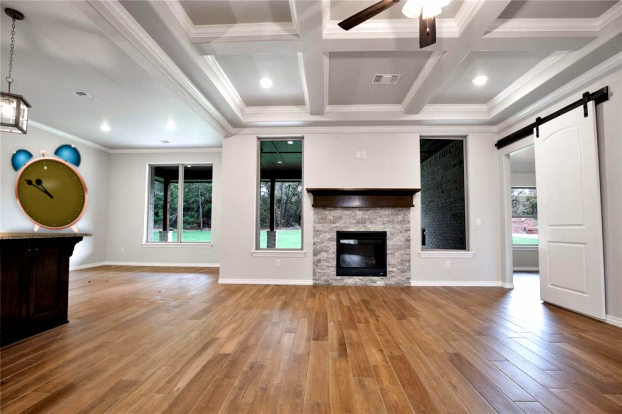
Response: 10:51
